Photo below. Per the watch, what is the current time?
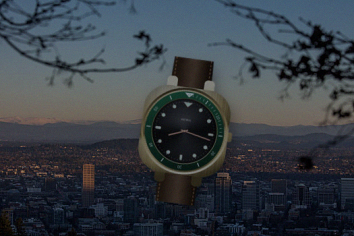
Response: 8:17
